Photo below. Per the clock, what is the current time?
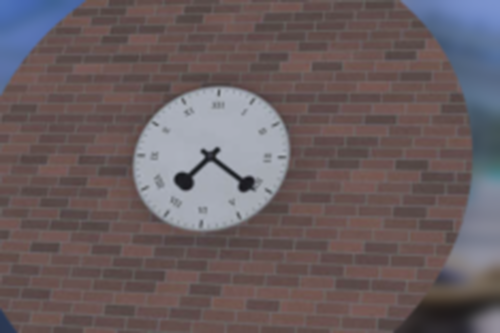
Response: 7:21
